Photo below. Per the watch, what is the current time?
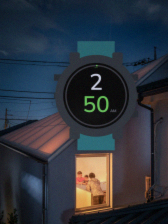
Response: 2:50
